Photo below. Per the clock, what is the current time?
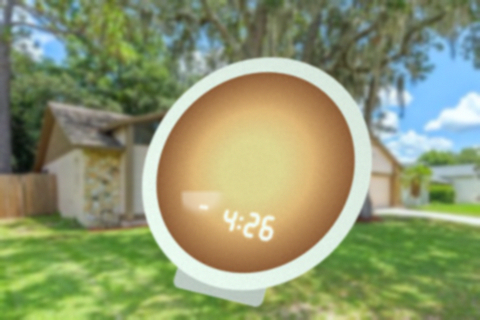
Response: 4:26
